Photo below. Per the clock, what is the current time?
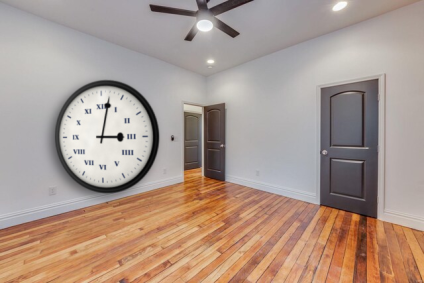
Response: 3:02
